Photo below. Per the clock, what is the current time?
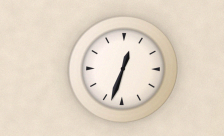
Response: 12:33
